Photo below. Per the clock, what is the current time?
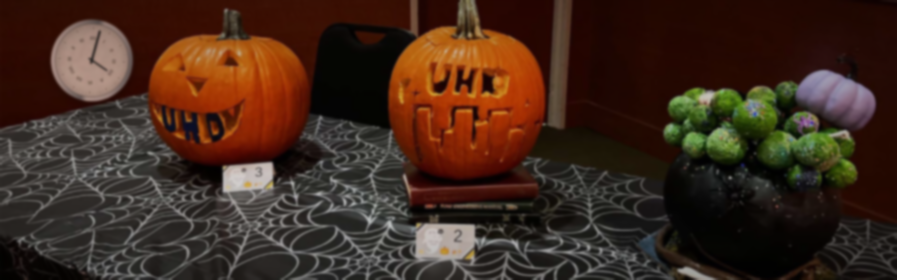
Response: 4:02
